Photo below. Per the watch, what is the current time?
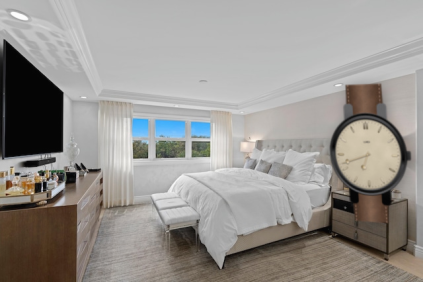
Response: 6:42
